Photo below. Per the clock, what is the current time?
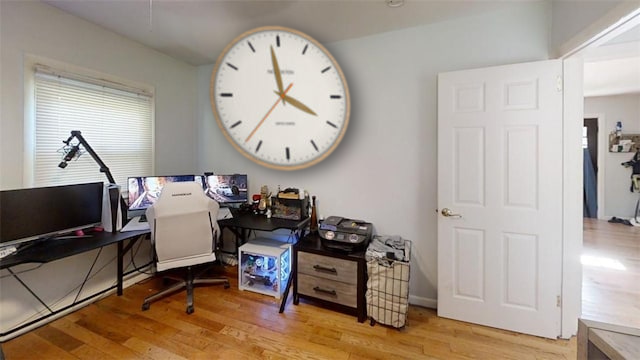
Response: 3:58:37
